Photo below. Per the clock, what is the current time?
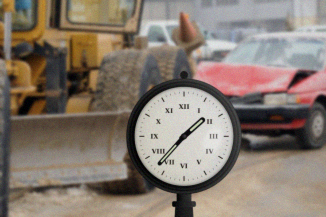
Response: 1:37
